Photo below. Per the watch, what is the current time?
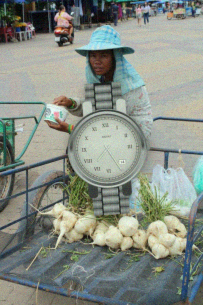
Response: 7:25
